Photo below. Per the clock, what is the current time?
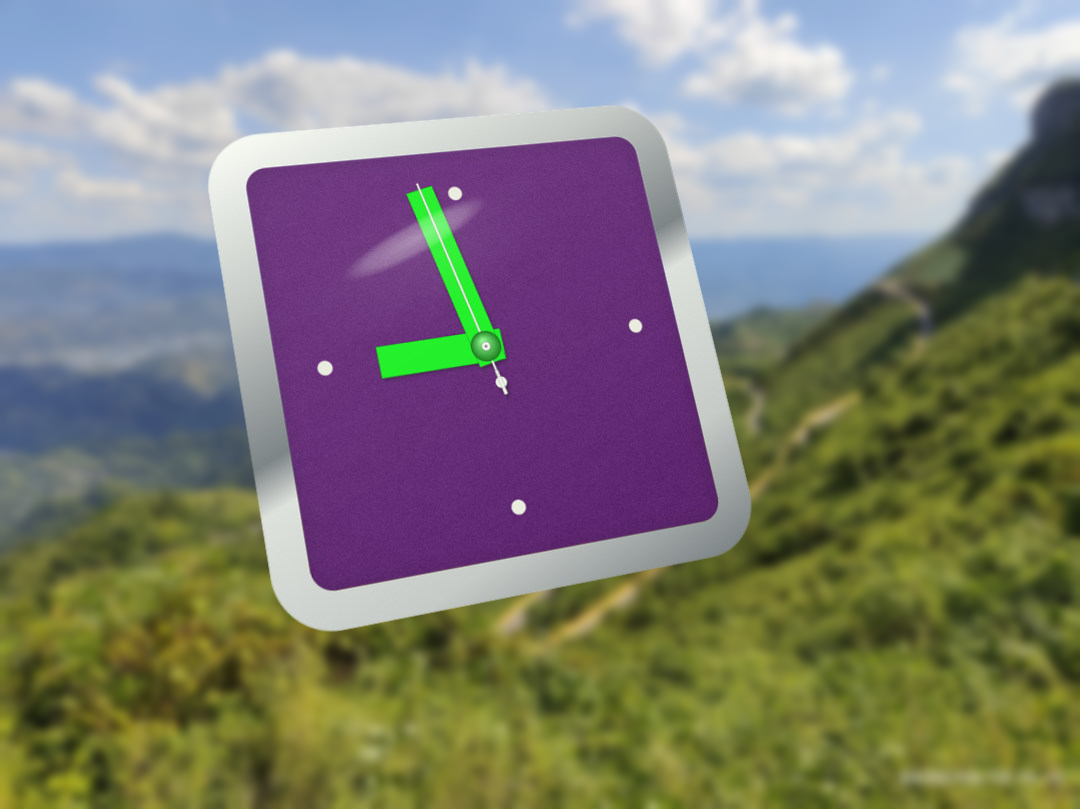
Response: 8:57:58
